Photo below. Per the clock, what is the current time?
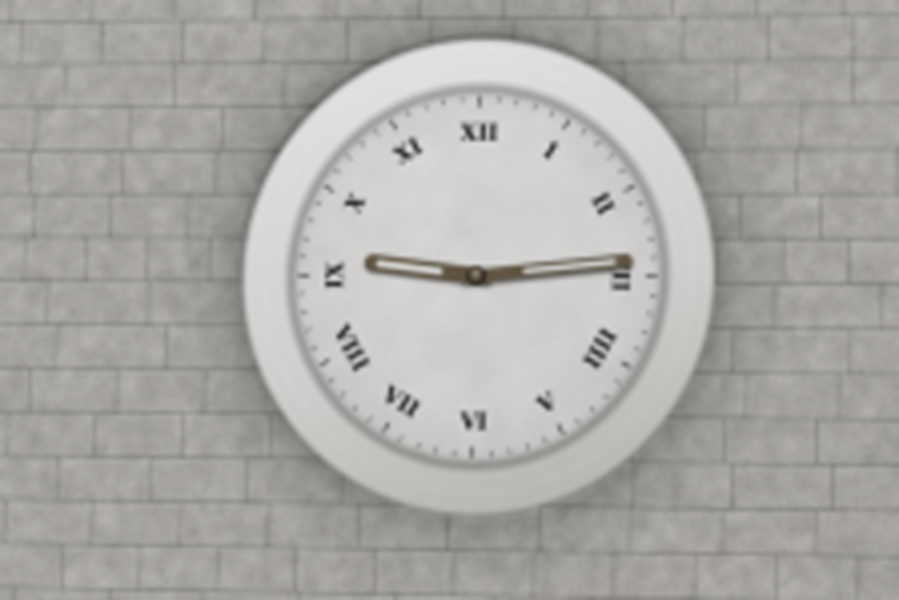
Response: 9:14
